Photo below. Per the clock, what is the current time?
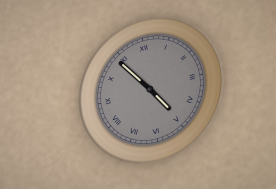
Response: 4:54
